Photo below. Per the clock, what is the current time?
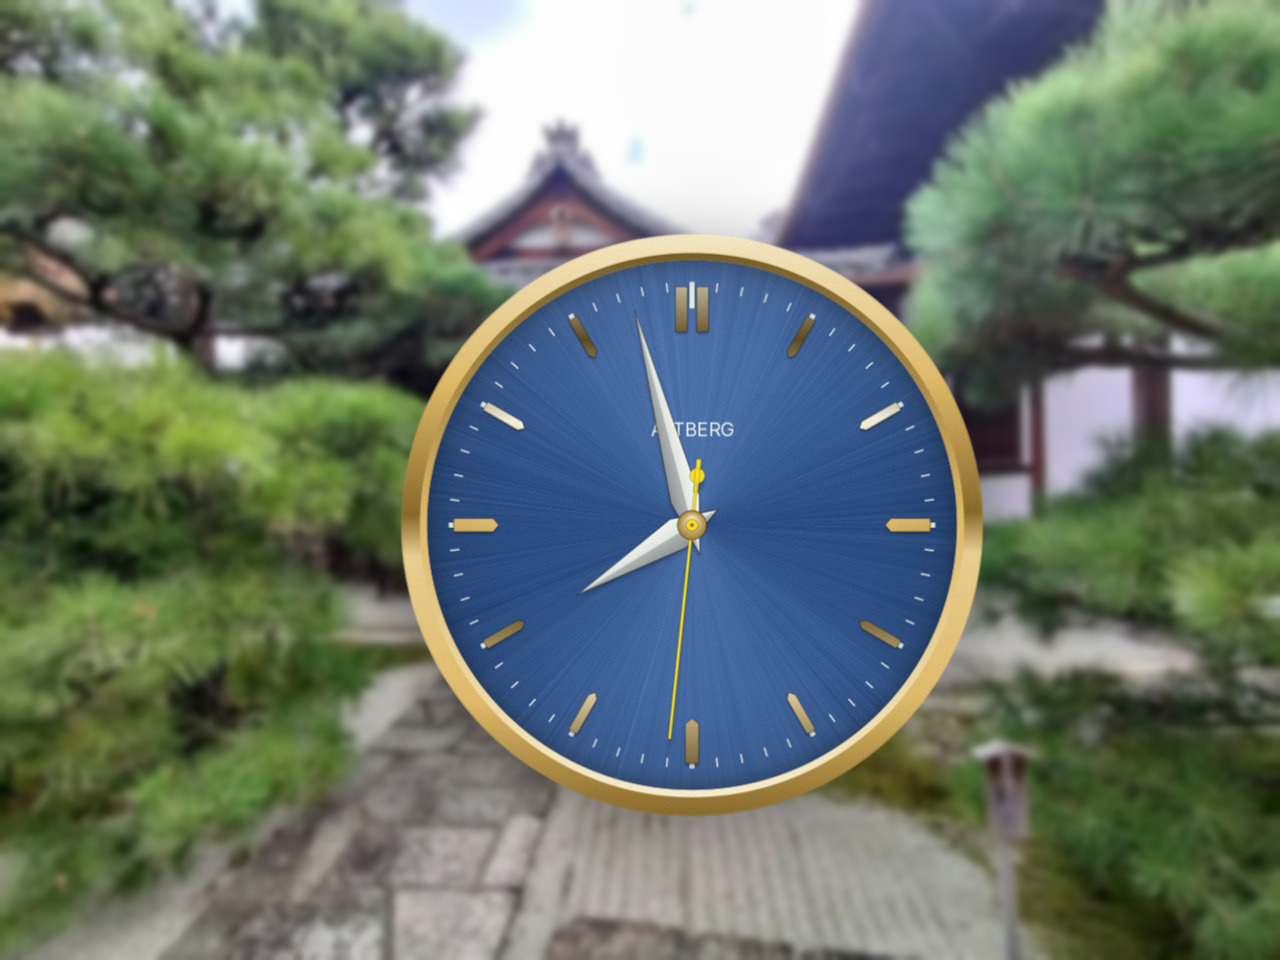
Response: 7:57:31
